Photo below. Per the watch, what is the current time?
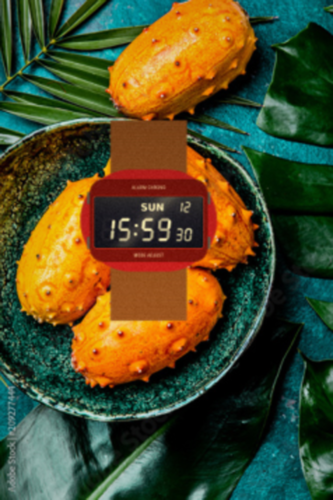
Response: 15:59:30
